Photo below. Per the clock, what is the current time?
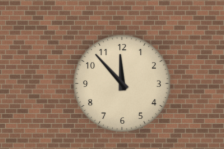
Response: 11:53
